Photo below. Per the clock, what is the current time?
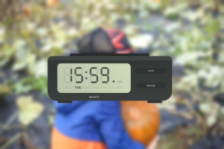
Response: 15:59
